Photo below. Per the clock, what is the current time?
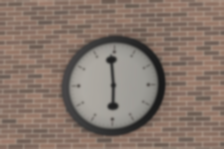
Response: 5:59
